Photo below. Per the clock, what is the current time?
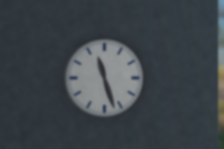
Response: 11:27
